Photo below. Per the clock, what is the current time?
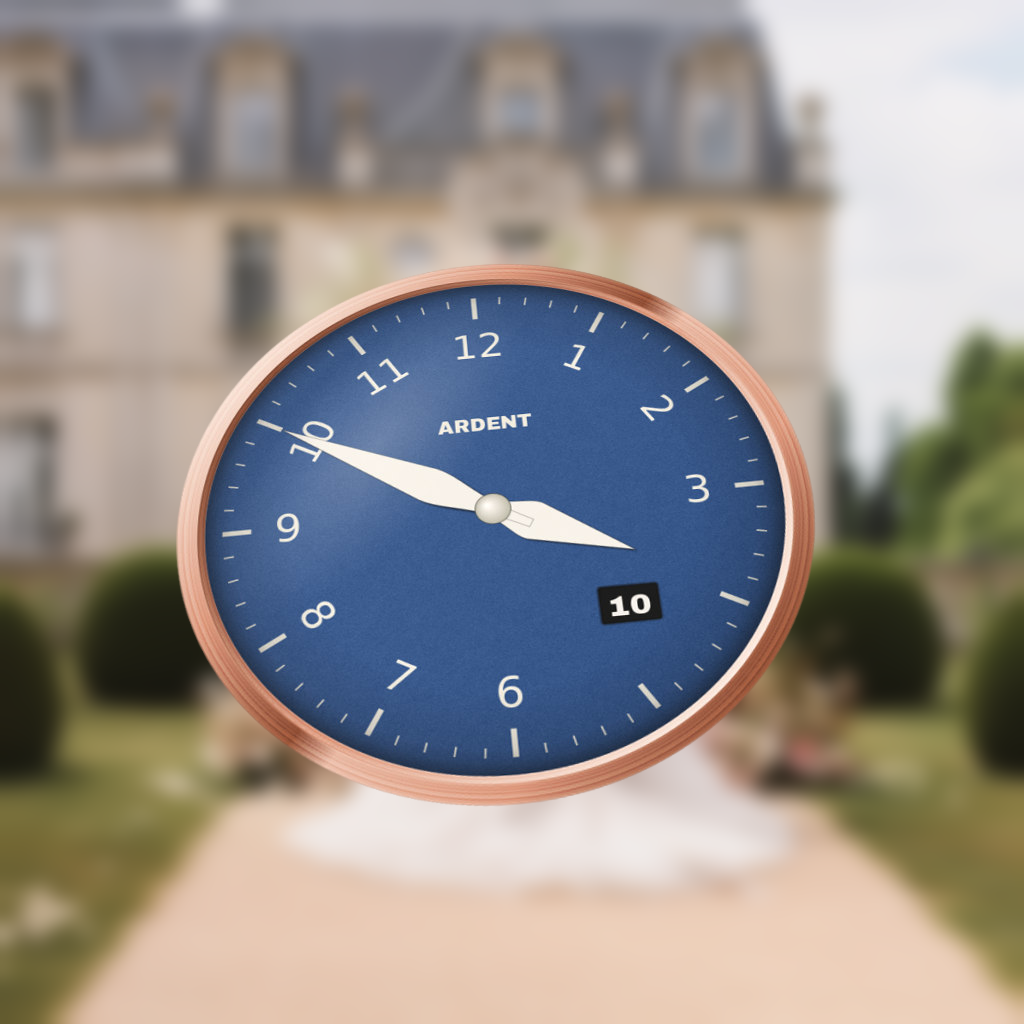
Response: 3:50
